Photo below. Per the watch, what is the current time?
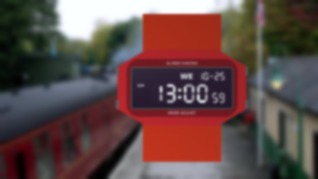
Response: 13:00
